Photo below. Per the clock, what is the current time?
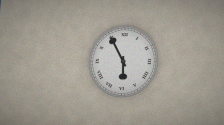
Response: 5:55
